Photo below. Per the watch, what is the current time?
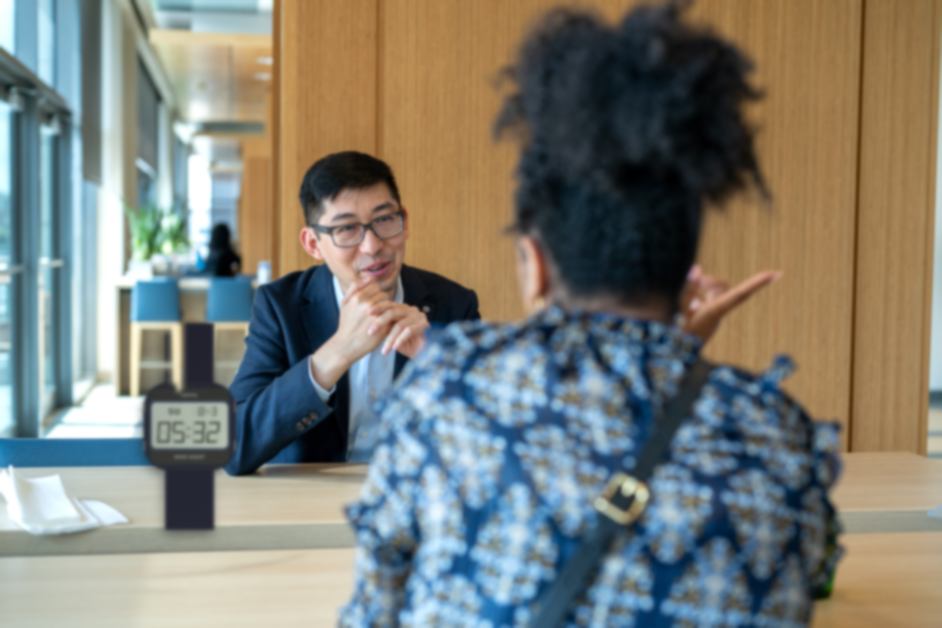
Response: 5:32
